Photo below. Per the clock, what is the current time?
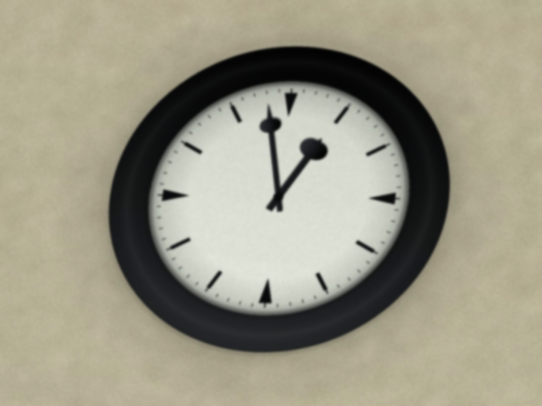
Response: 12:58
